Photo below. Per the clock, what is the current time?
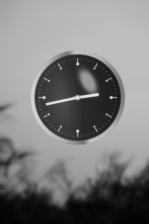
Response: 2:43
